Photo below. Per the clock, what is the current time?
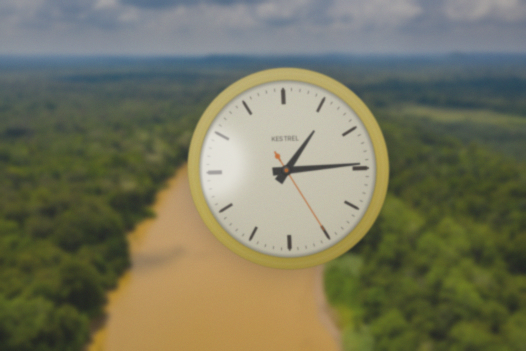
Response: 1:14:25
